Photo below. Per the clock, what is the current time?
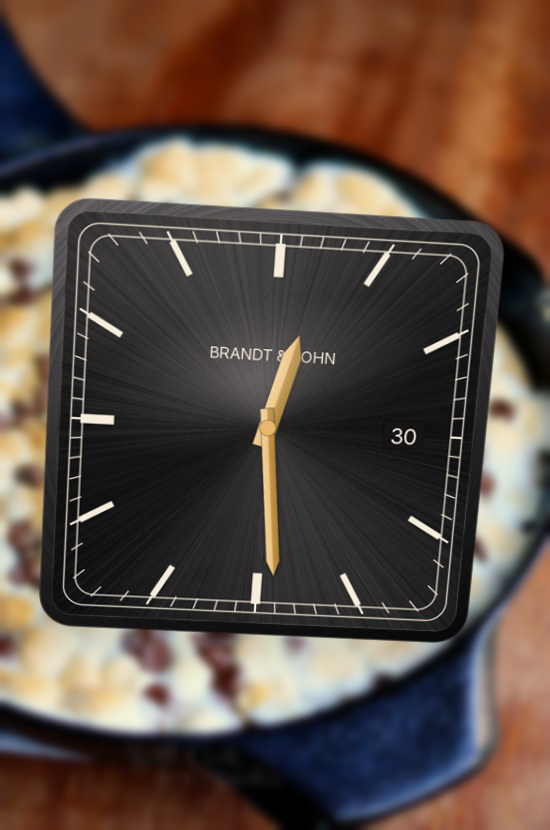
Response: 12:29
